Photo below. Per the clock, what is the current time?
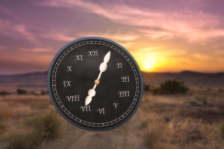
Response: 7:05
